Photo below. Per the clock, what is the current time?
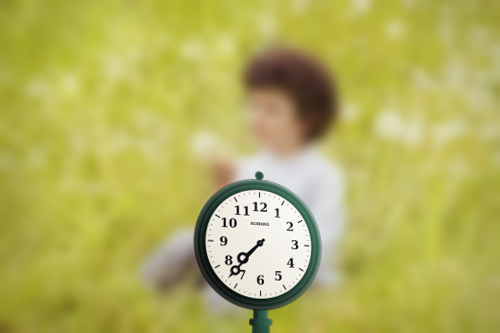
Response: 7:37
